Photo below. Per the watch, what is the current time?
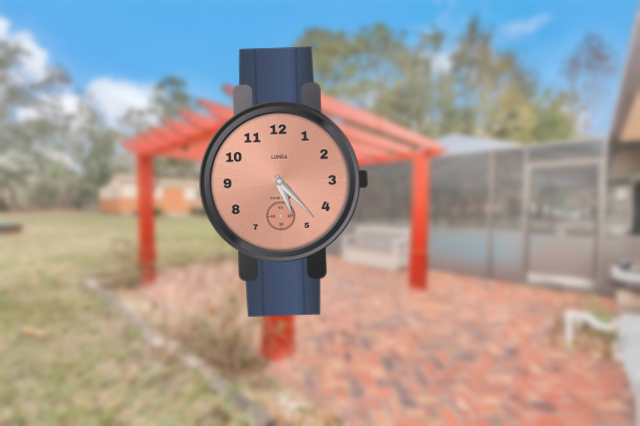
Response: 5:23
